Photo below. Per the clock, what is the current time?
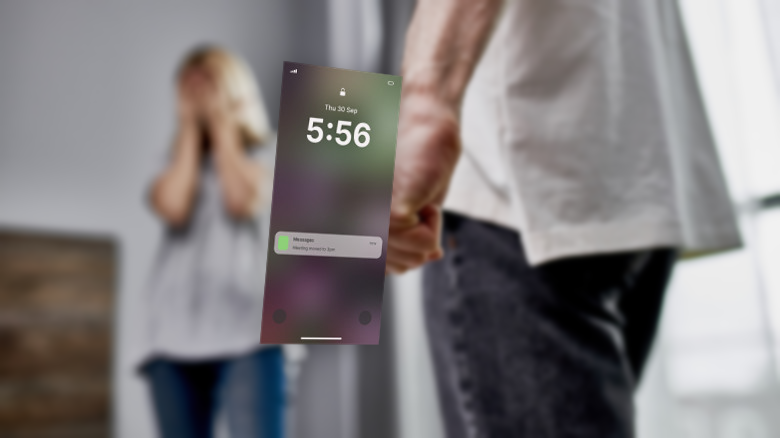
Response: 5:56
